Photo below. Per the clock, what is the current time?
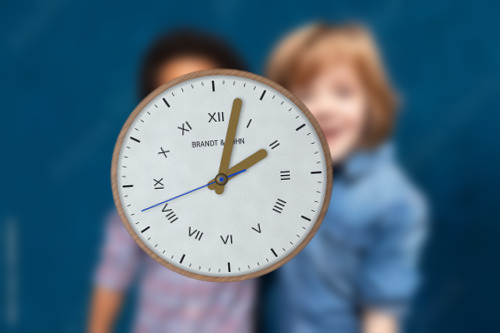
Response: 2:02:42
